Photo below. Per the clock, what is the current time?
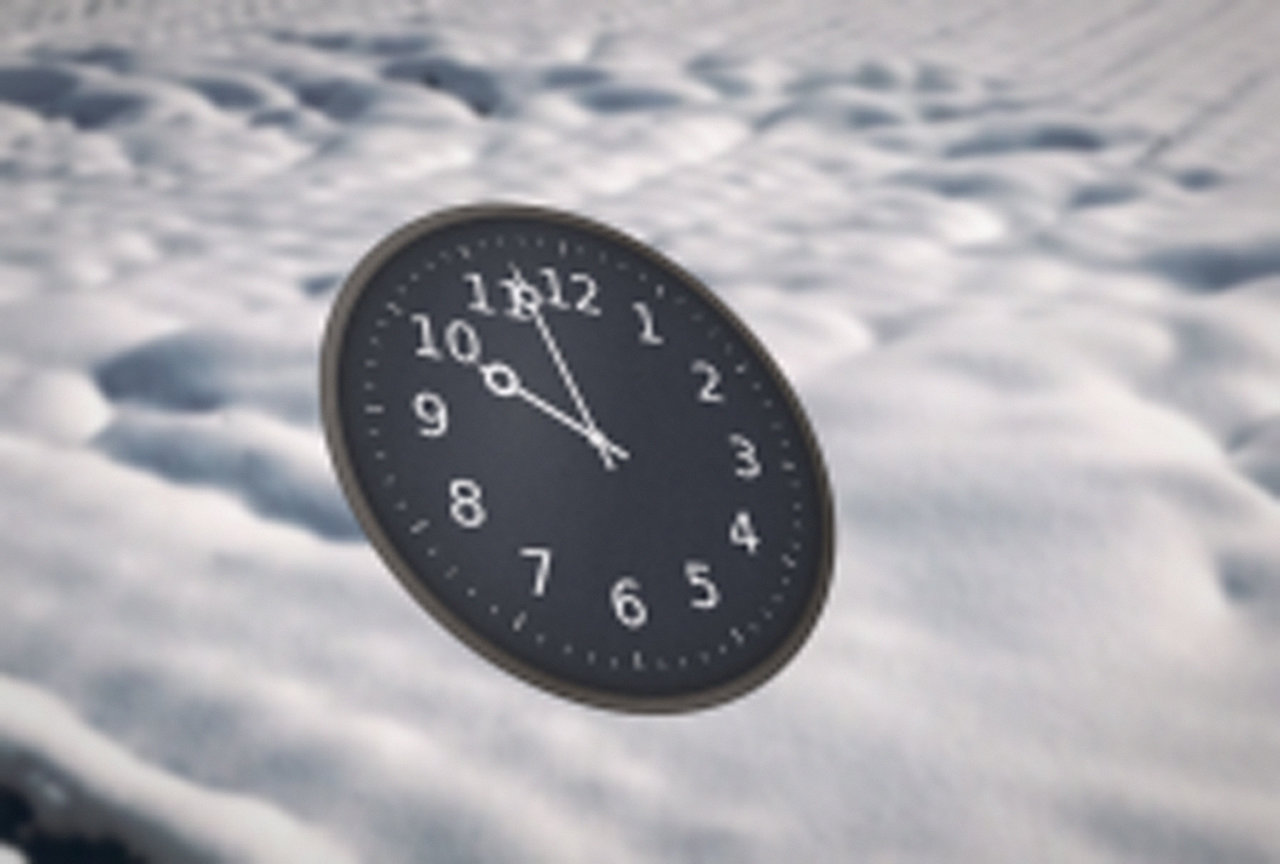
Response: 9:57
